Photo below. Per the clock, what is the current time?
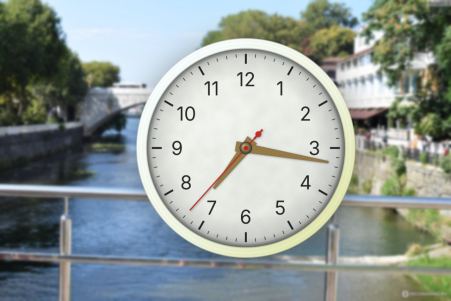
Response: 7:16:37
